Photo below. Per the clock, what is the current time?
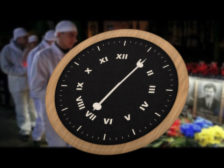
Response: 7:06
